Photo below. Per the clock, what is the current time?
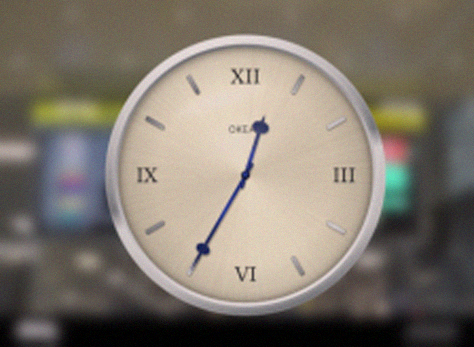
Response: 12:35
